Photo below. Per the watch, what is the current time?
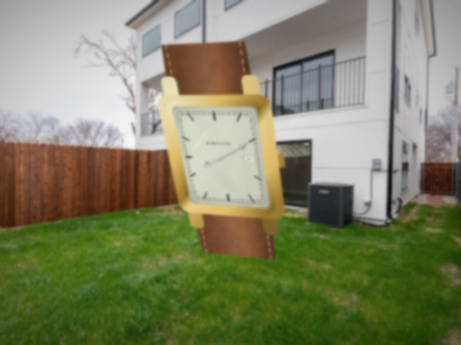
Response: 8:10
